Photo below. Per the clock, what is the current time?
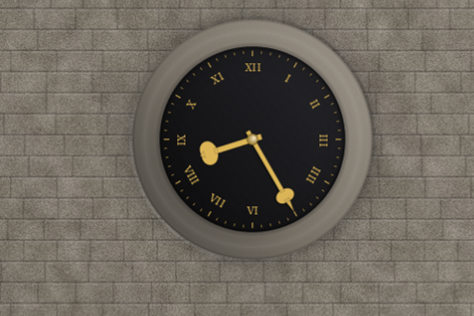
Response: 8:25
